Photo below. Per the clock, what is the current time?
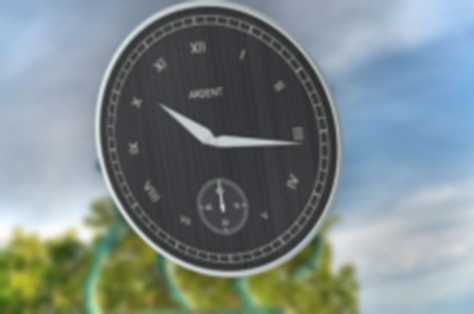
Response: 10:16
